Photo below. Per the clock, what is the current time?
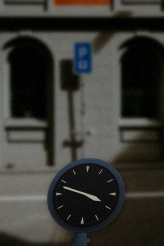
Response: 3:48
